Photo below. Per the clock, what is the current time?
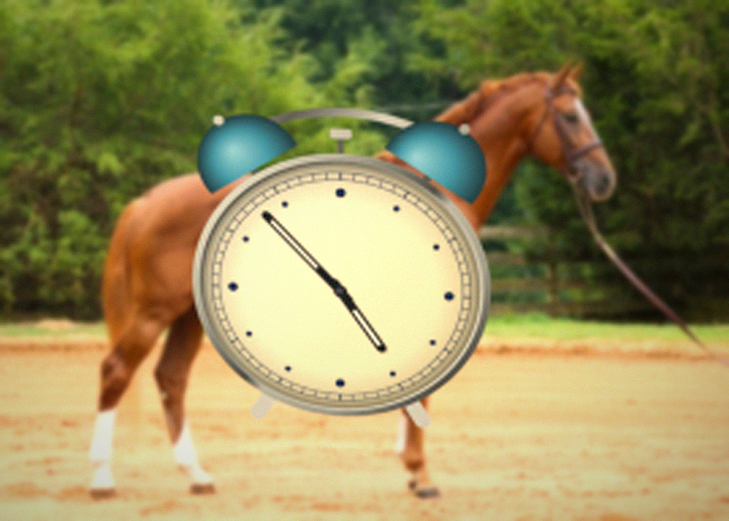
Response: 4:53
